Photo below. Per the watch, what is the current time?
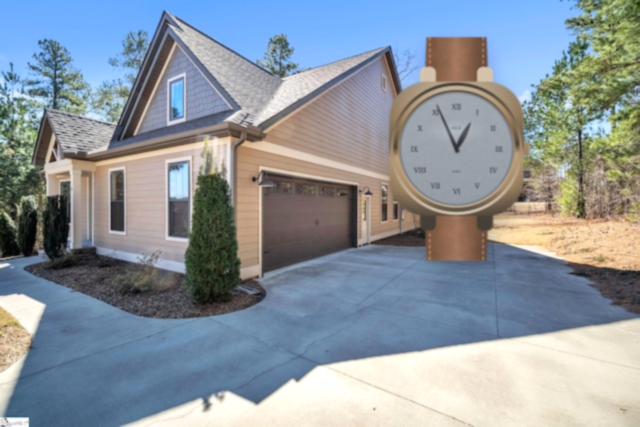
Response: 12:56
